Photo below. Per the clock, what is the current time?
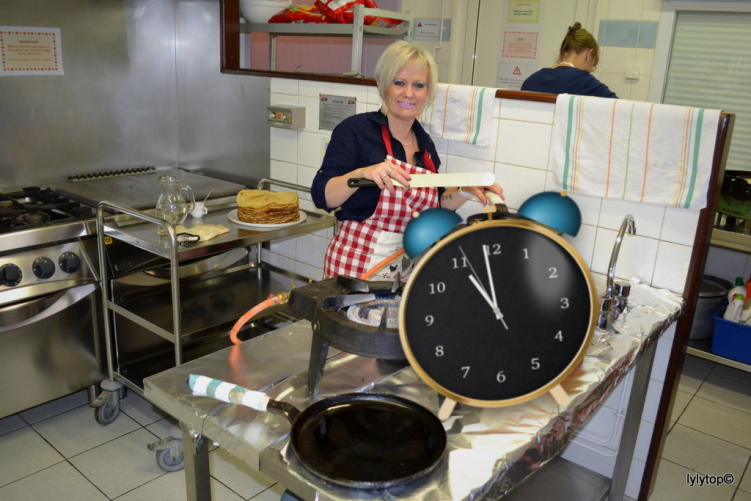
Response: 10:58:56
